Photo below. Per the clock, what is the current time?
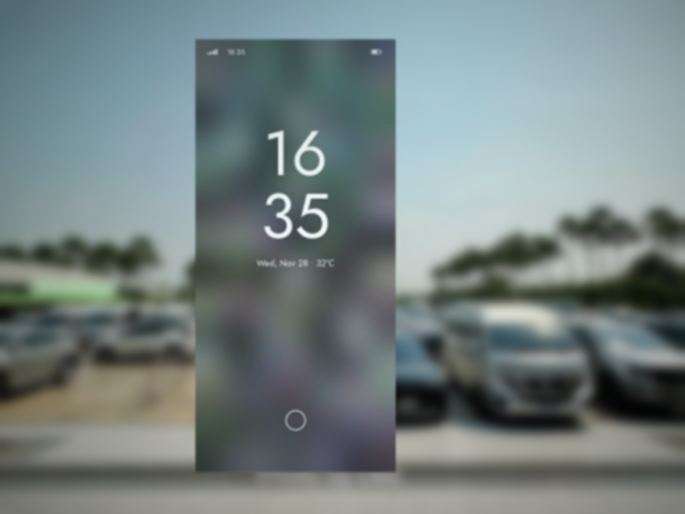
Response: 16:35
